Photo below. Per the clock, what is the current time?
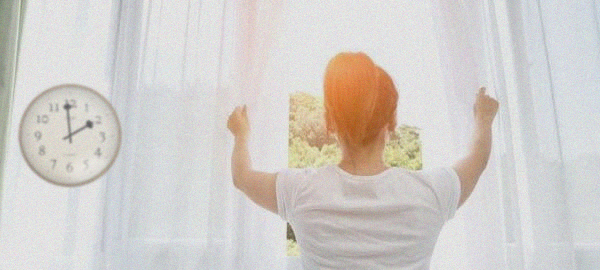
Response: 1:59
